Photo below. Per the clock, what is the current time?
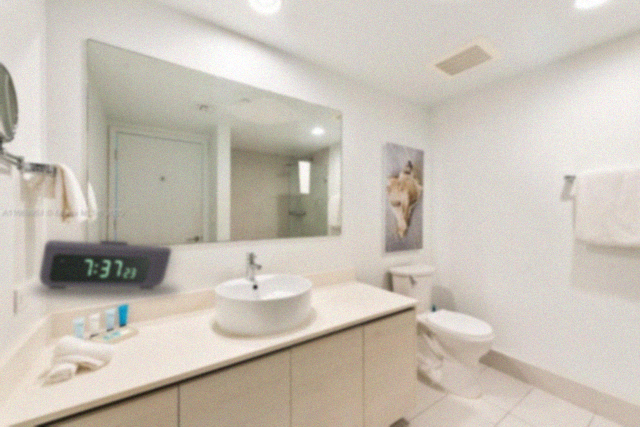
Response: 7:37
